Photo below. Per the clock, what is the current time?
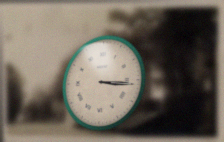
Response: 3:16
